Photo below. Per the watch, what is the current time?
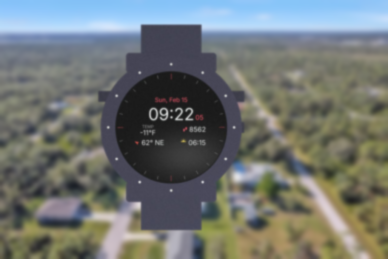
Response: 9:22
